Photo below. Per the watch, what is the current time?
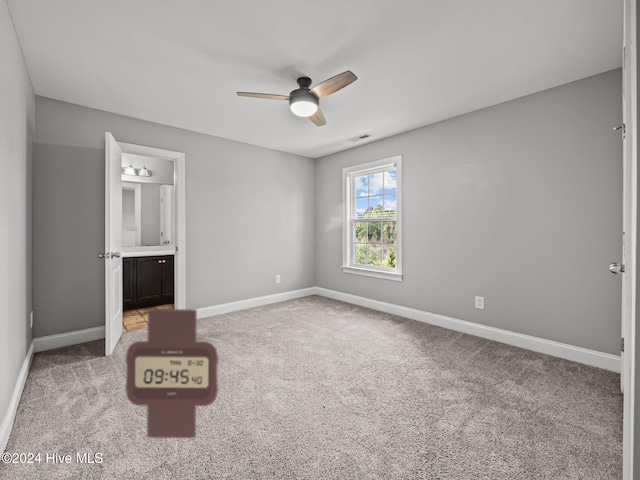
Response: 9:45
